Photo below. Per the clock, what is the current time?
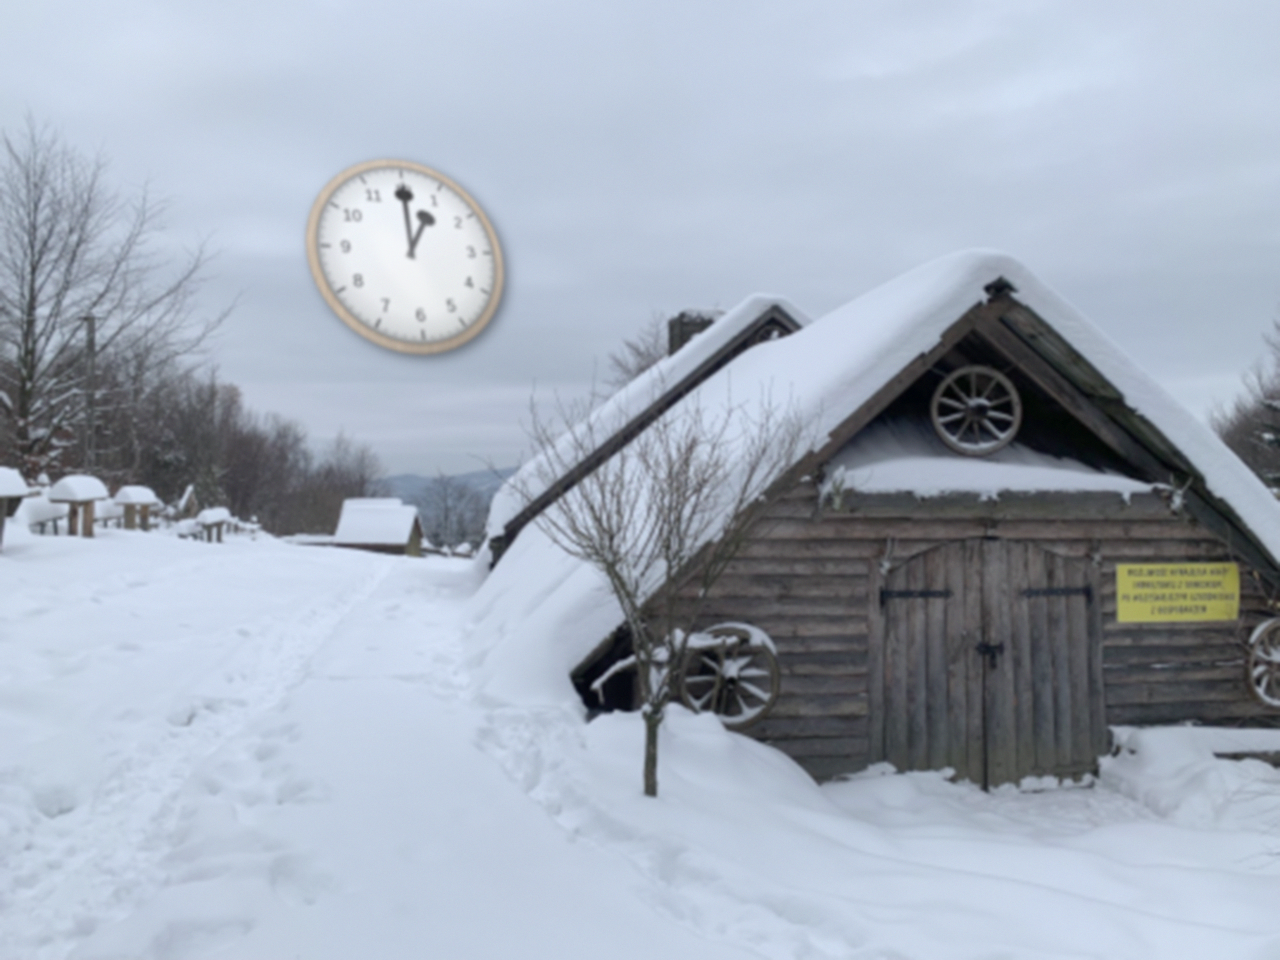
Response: 1:00
